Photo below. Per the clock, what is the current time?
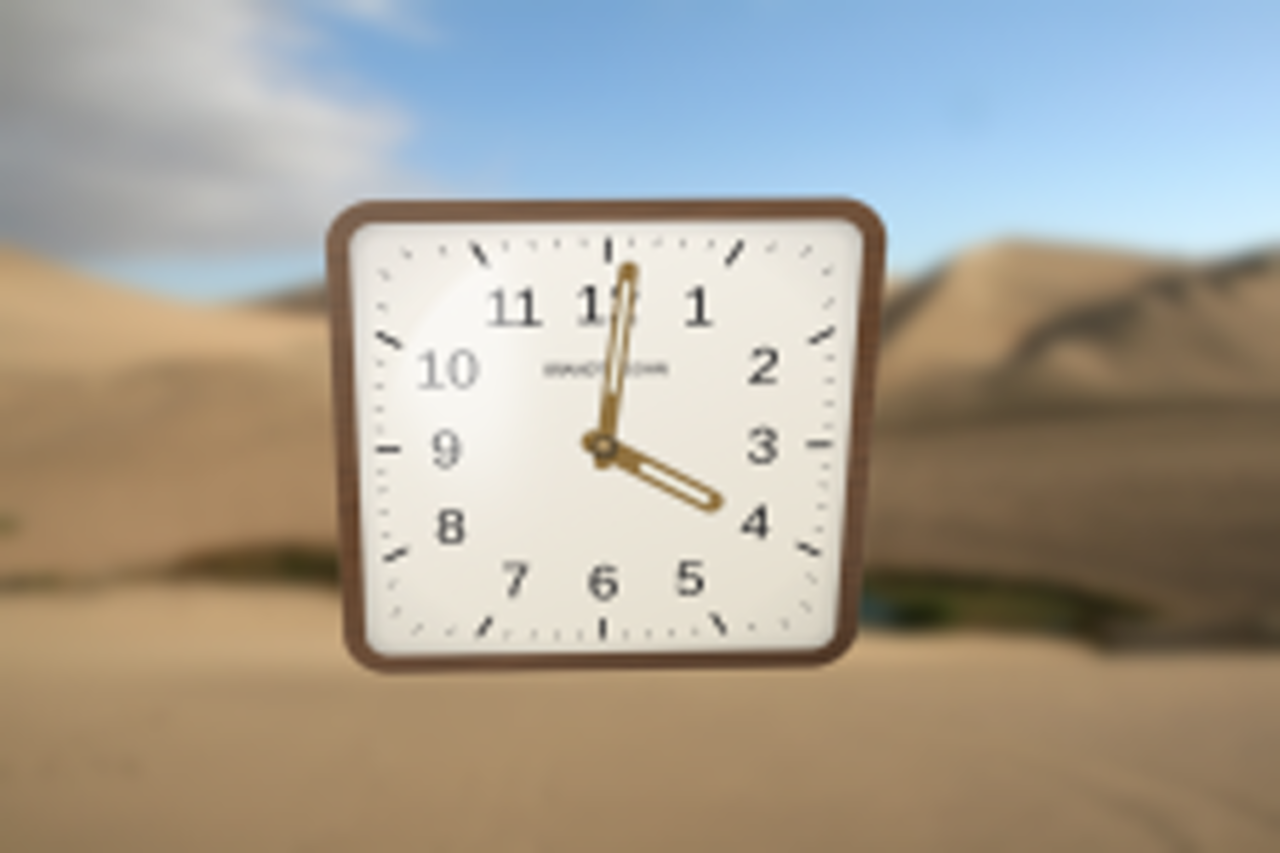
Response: 4:01
